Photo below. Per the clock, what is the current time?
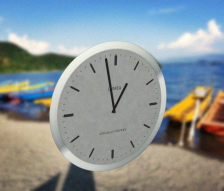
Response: 12:58
